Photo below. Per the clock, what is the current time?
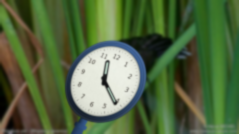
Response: 11:21
